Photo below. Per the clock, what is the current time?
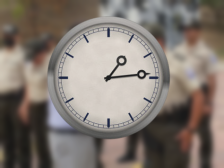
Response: 1:14
